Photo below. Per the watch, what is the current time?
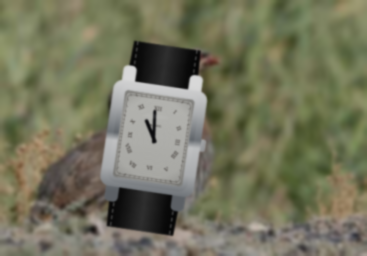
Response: 10:59
